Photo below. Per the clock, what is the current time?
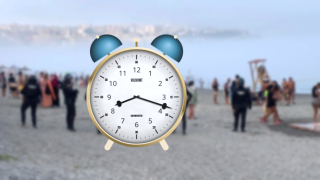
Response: 8:18
